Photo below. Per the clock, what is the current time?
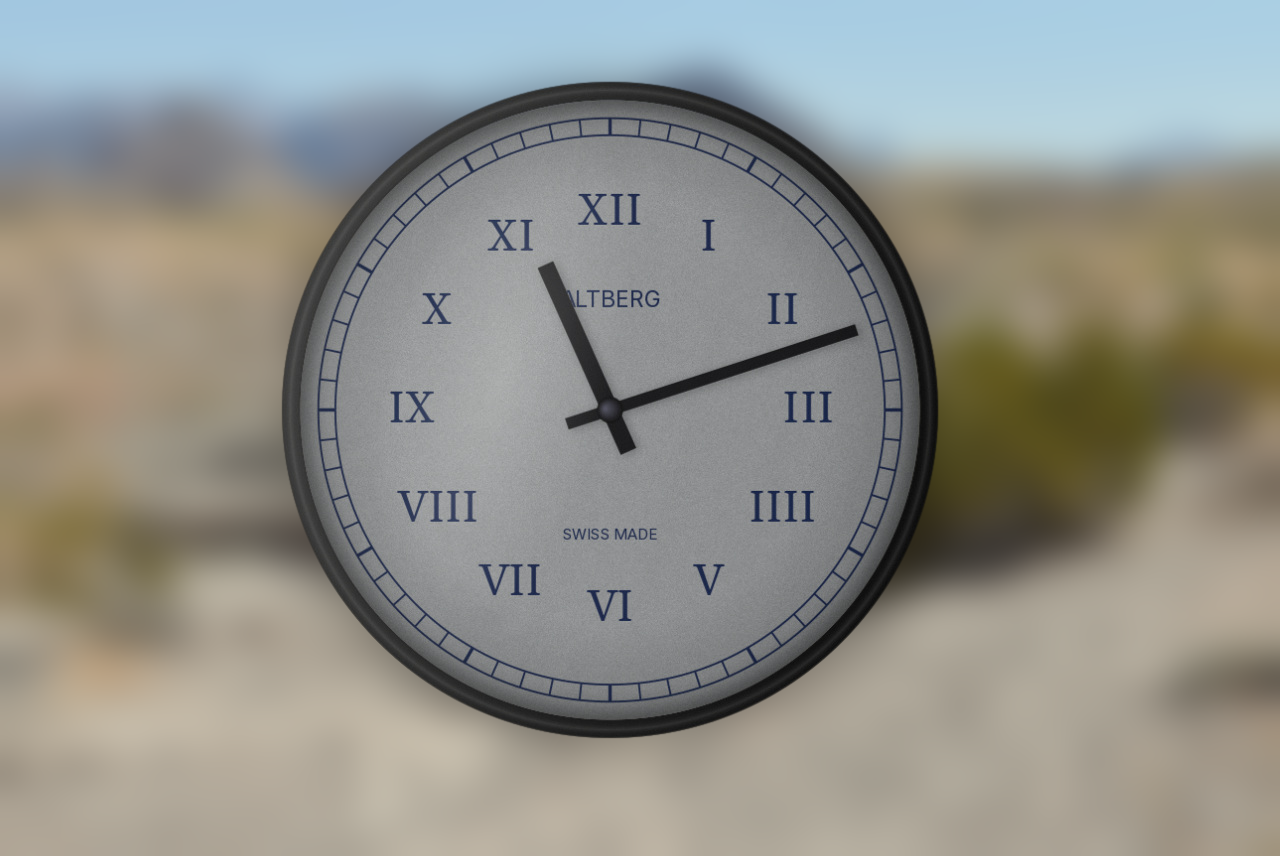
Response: 11:12
